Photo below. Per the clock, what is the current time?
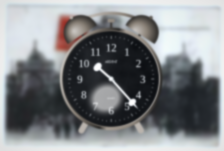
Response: 10:23
